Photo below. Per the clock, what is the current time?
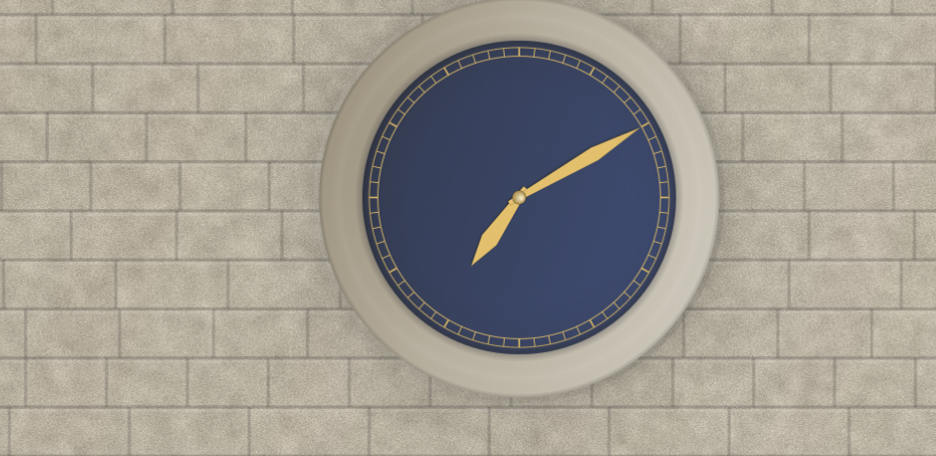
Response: 7:10
